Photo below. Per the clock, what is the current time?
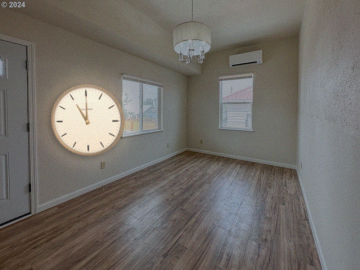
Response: 11:00
